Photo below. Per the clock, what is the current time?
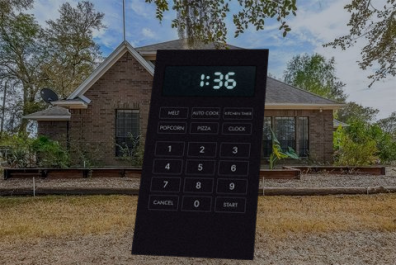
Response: 1:36
